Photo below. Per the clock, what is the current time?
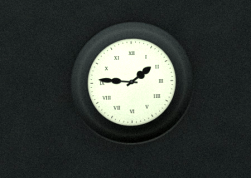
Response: 1:46
